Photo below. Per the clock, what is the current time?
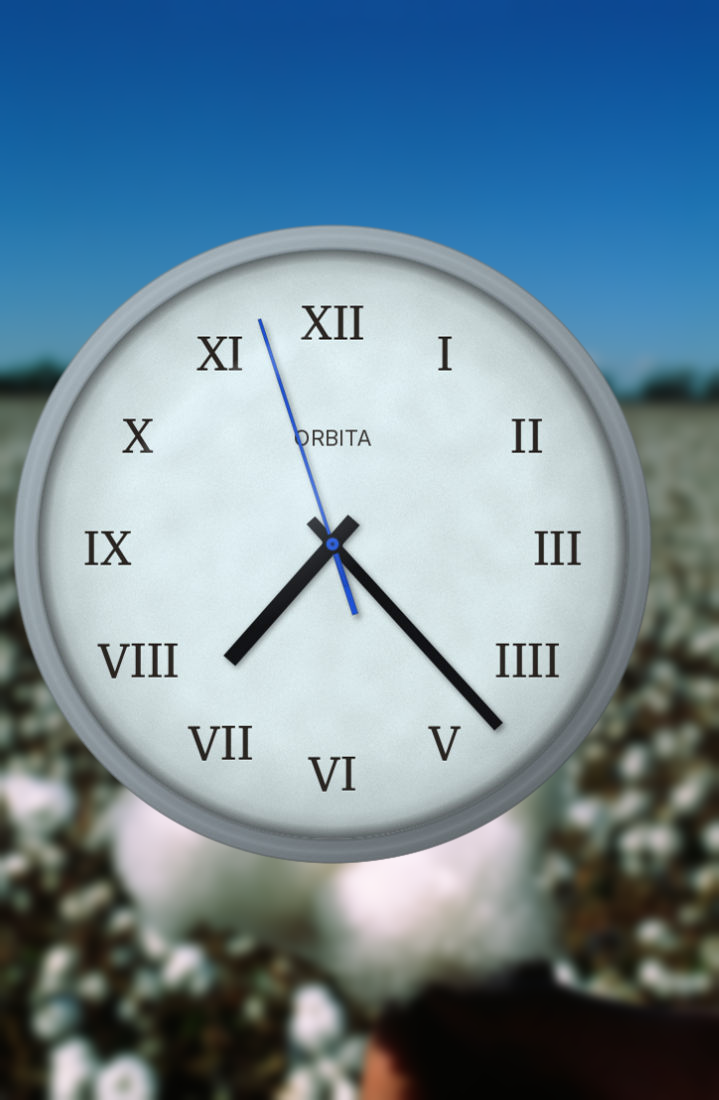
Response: 7:22:57
